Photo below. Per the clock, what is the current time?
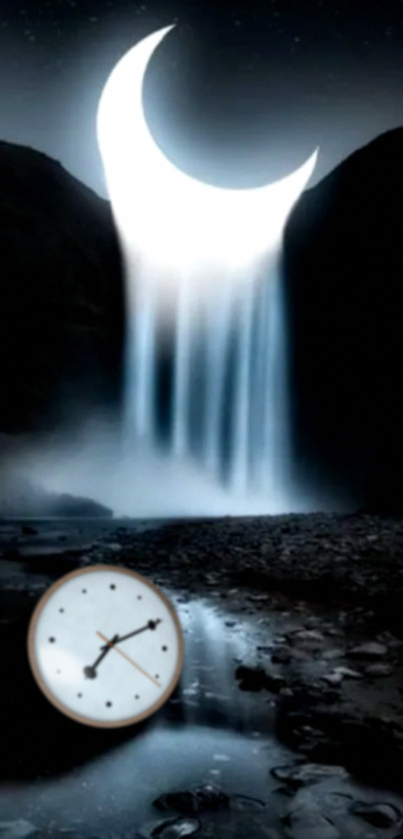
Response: 7:10:21
